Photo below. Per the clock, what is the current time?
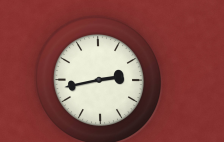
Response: 2:43
